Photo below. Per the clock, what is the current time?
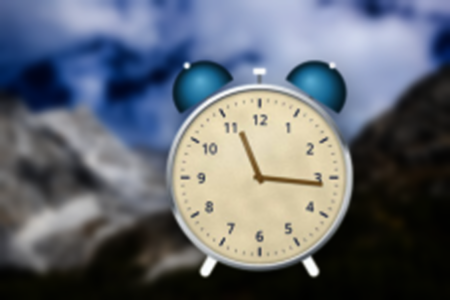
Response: 11:16
